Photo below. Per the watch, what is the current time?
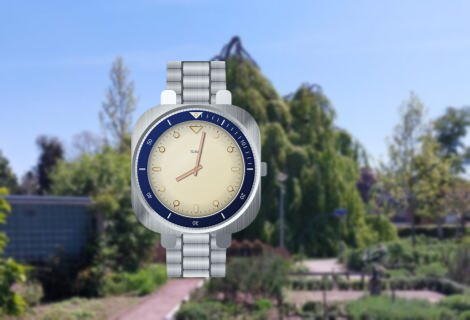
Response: 8:02
